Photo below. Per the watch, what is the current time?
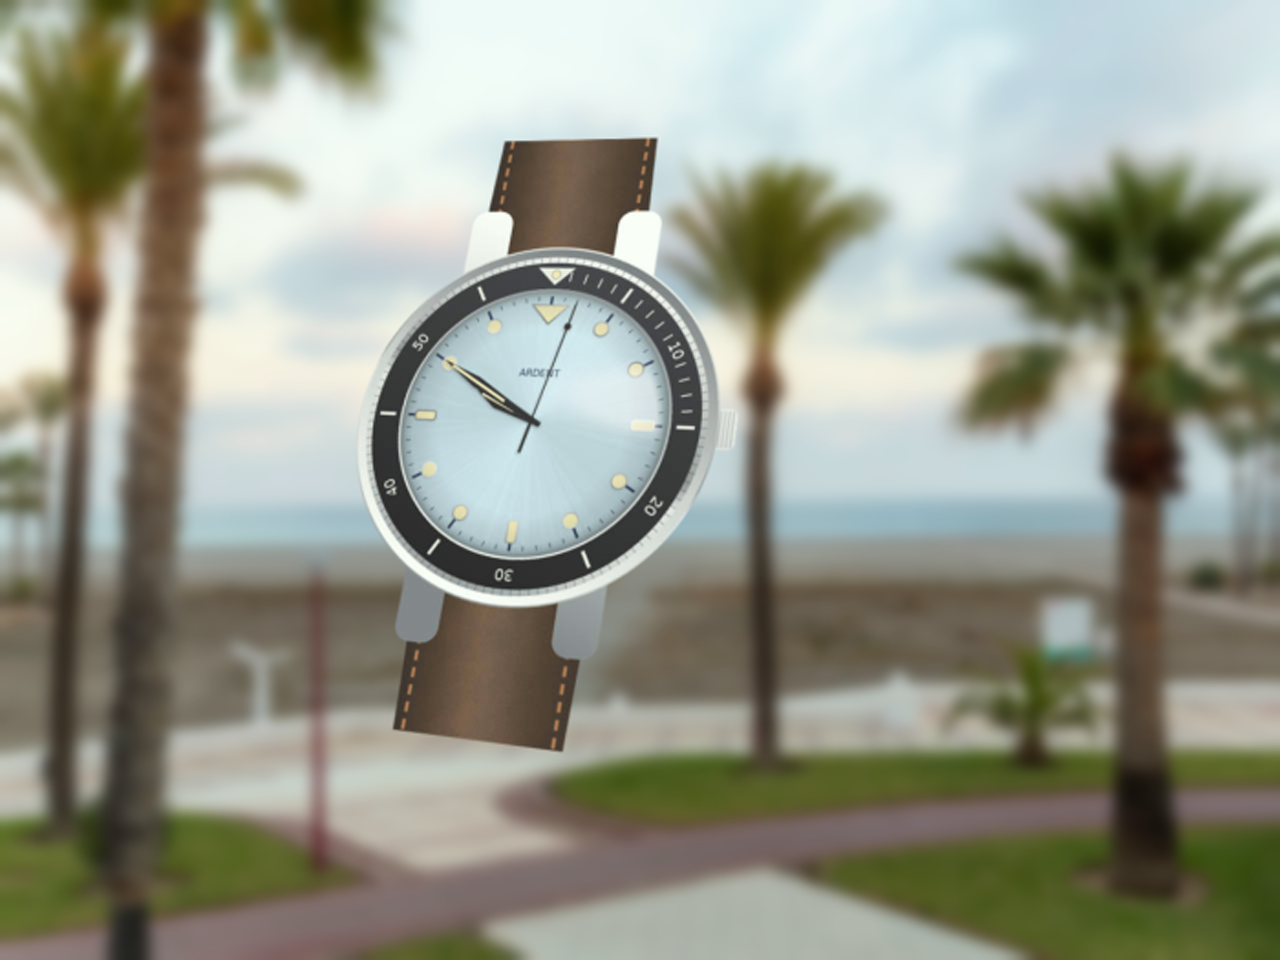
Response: 9:50:02
